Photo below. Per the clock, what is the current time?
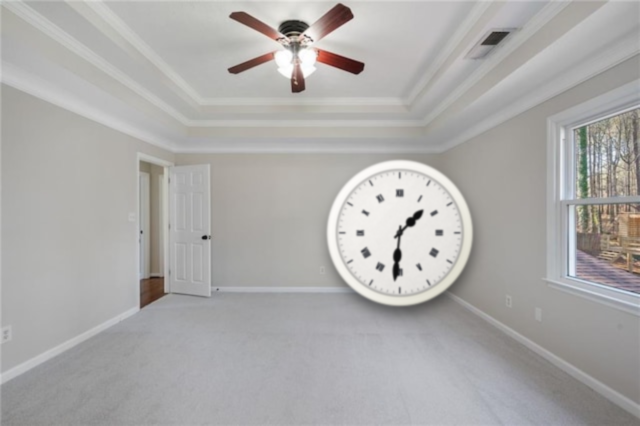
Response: 1:31
